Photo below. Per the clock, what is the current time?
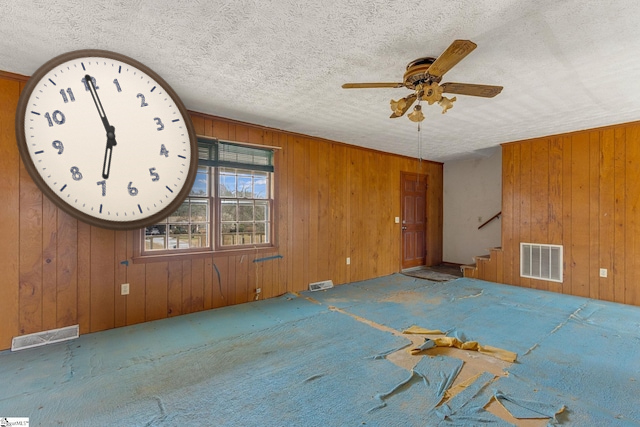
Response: 7:00
